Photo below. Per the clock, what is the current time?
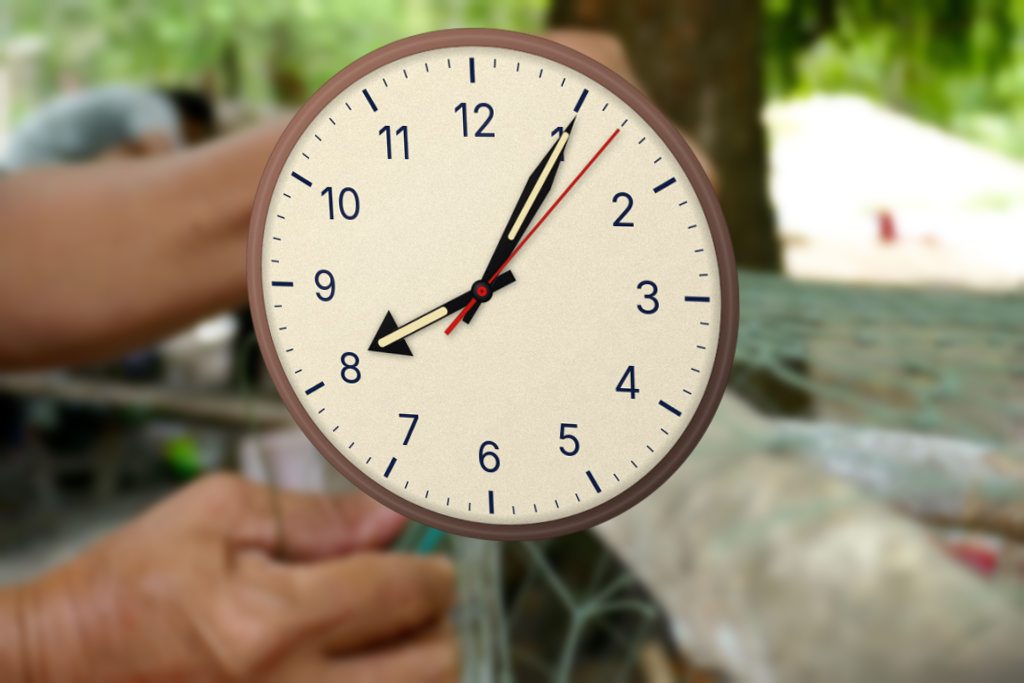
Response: 8:05:07
